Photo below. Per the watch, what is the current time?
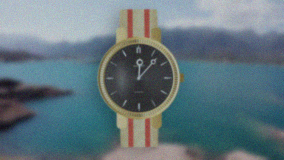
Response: 12:07
